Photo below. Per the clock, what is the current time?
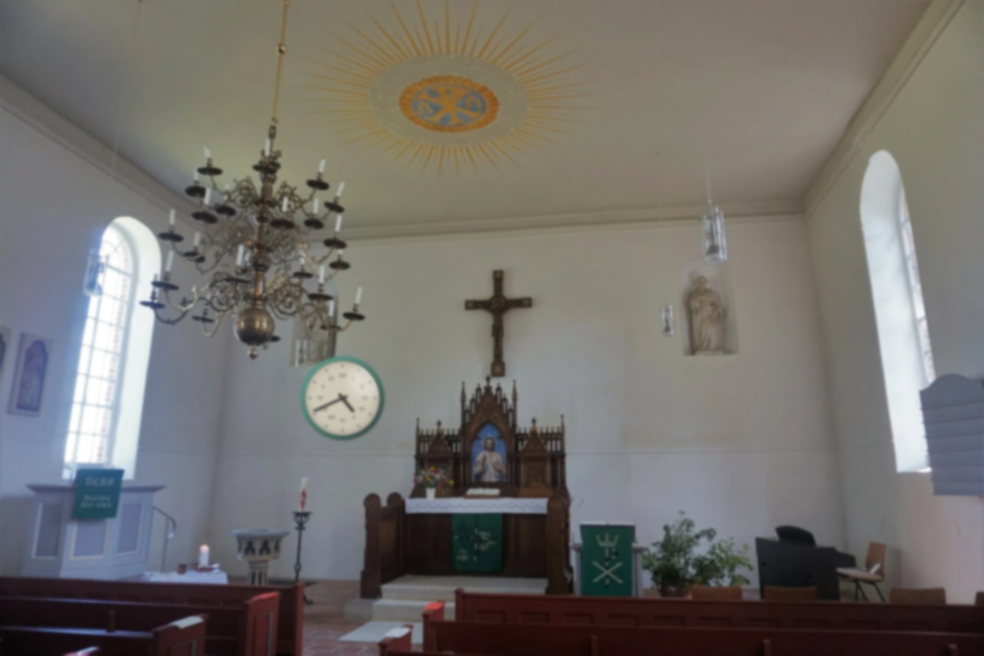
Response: 4:41
